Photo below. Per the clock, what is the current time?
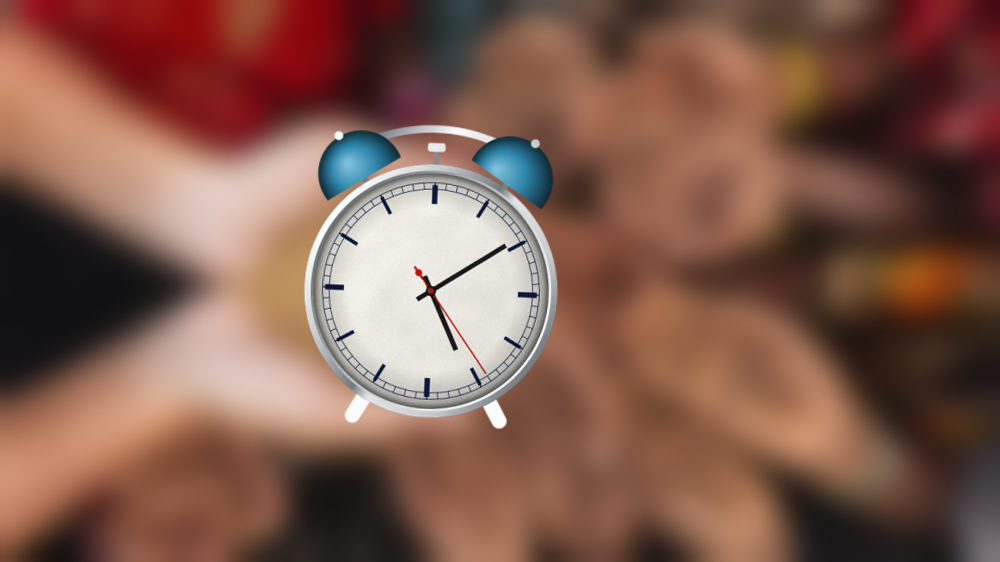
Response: 5:09:24
